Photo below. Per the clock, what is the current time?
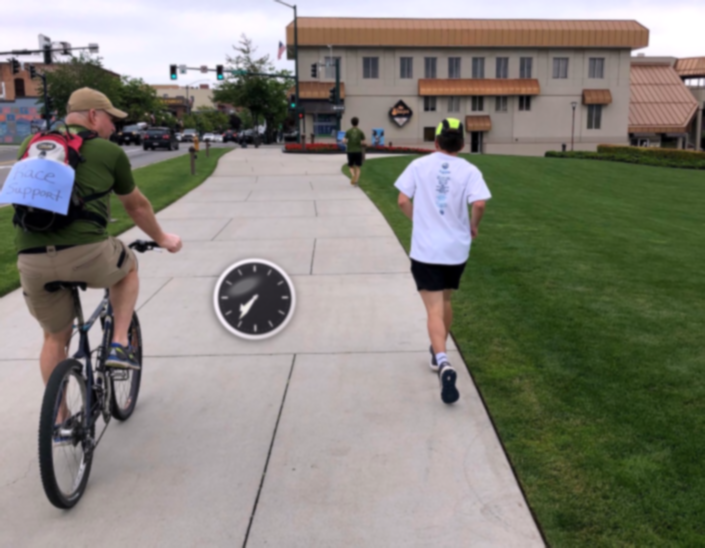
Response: 7:36
